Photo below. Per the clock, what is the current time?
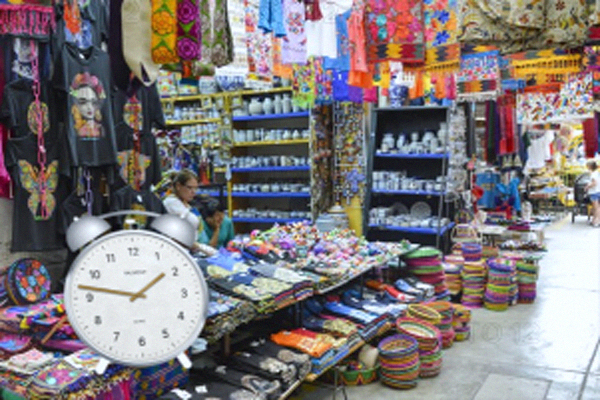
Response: 1:47
